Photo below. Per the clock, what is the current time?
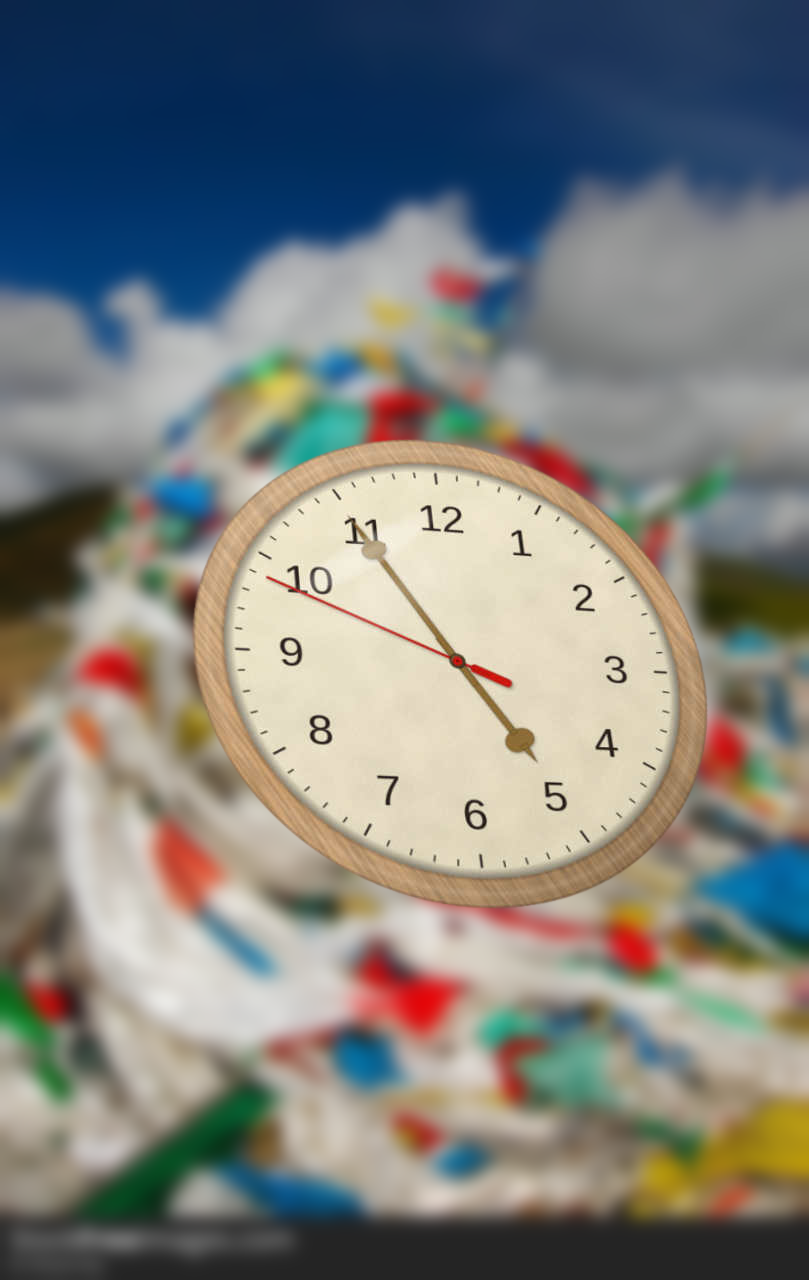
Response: 4:54:49
